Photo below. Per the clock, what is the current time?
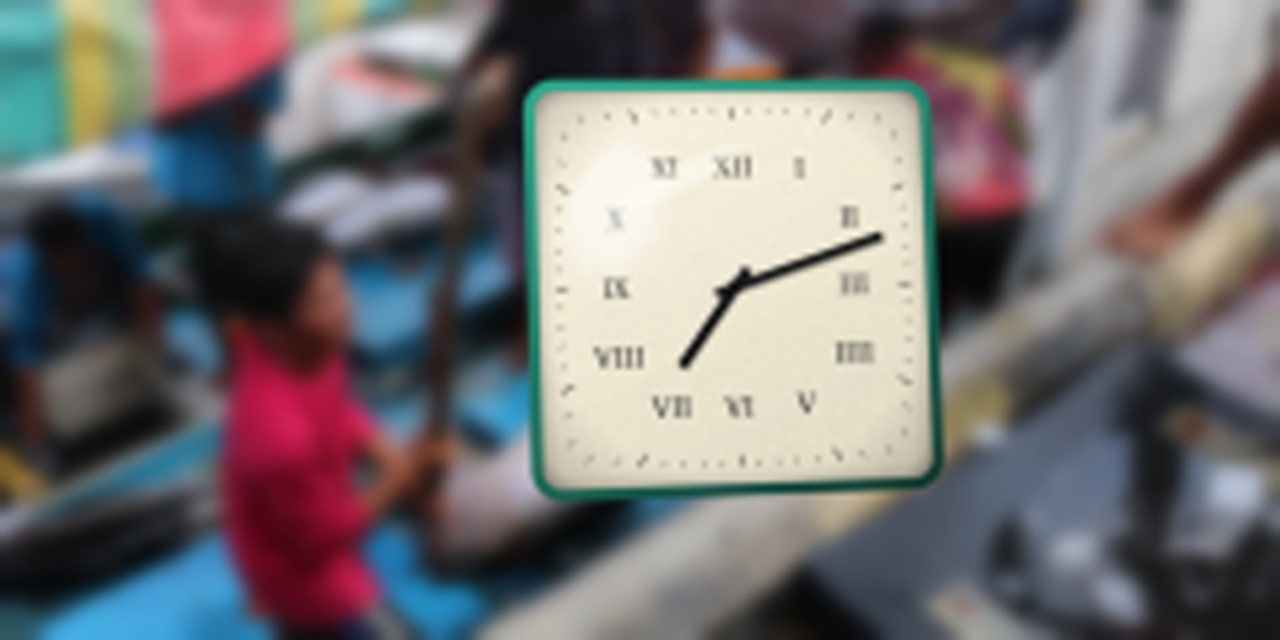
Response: 7:12
